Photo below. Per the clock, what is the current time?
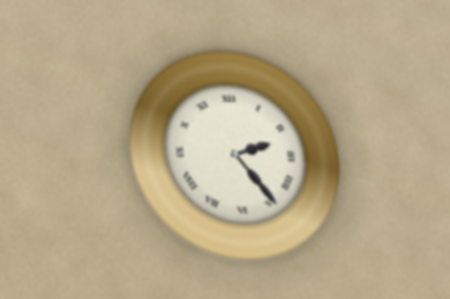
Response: 2:24
